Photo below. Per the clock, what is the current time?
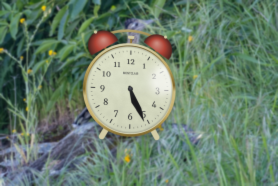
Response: 5:26
